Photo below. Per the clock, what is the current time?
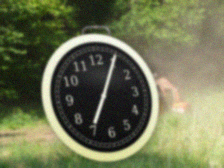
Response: 7:05
